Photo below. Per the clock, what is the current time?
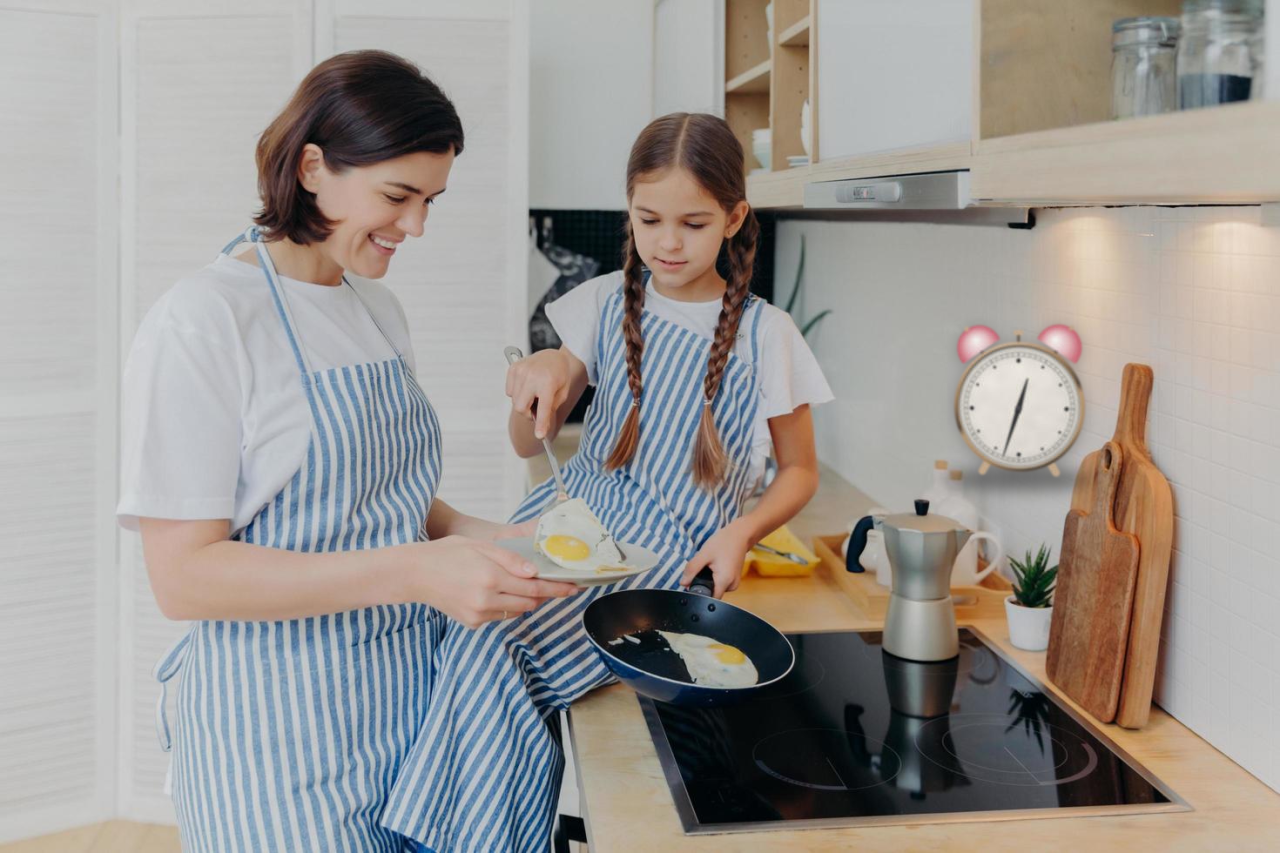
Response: 12:33
